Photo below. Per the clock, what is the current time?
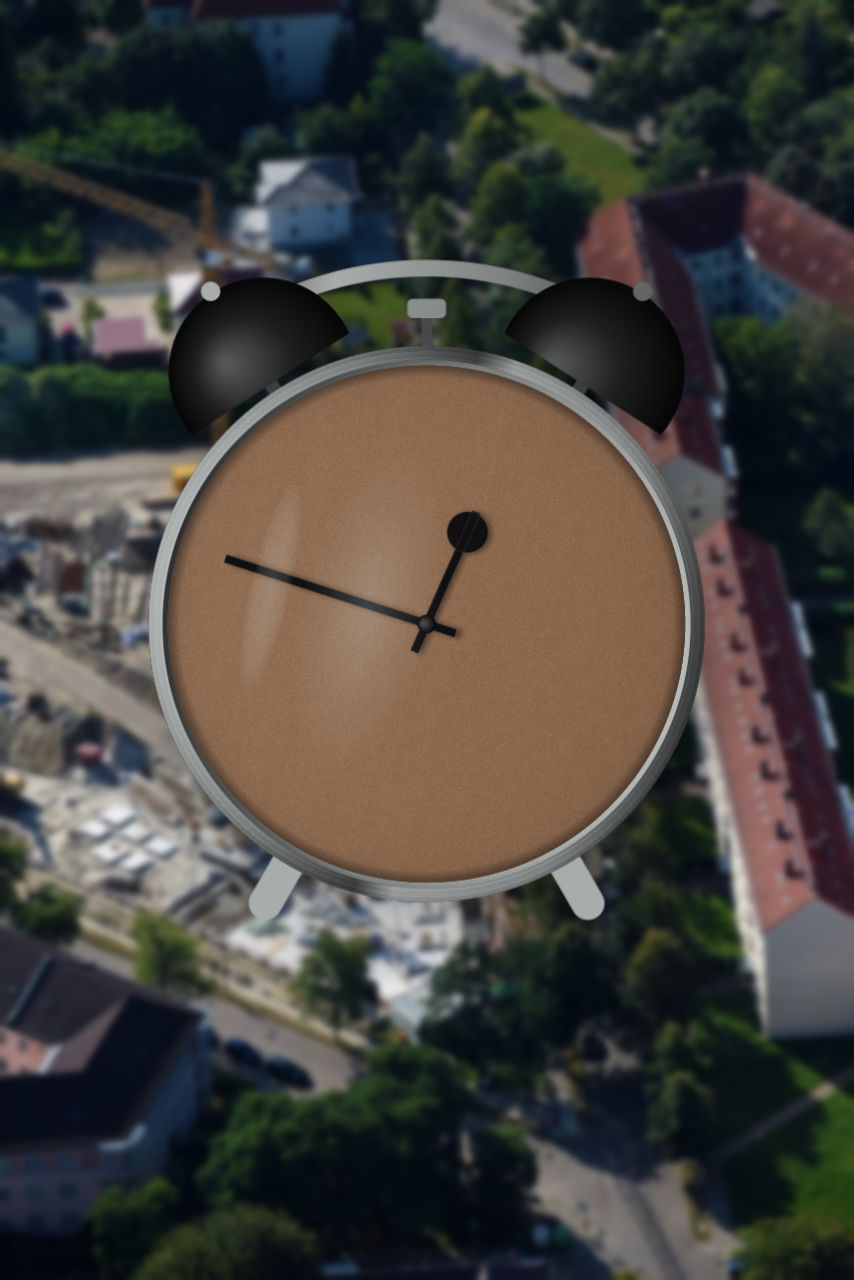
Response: 12:48
